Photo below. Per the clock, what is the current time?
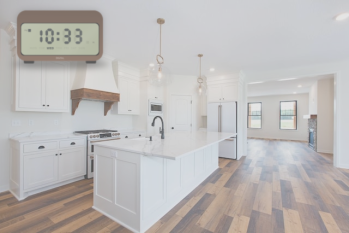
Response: 10:33
